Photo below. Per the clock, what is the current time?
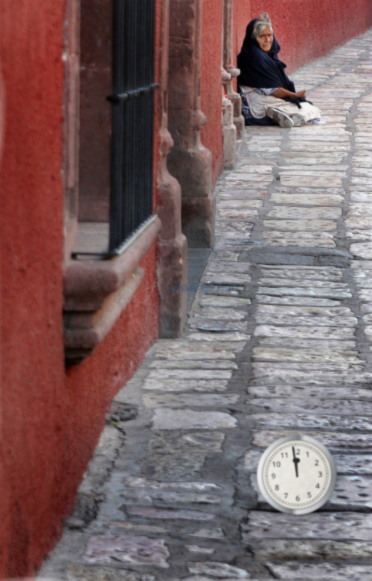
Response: 11:59
